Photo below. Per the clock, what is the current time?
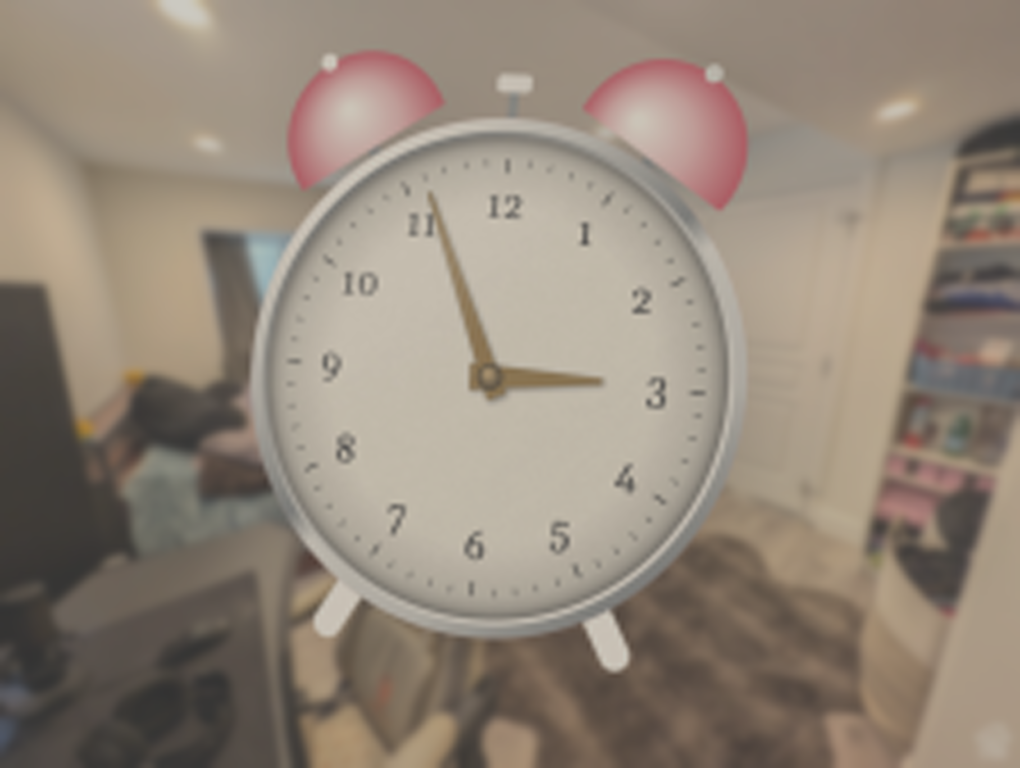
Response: 2:56
